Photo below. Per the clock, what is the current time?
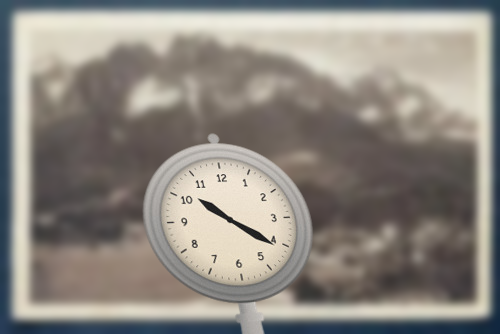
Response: 10:21
